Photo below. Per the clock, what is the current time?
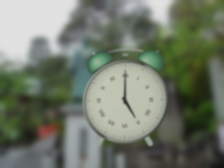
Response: 5:00
